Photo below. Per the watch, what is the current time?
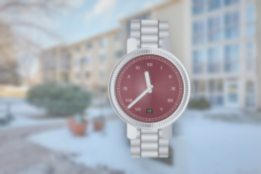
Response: 11:38
